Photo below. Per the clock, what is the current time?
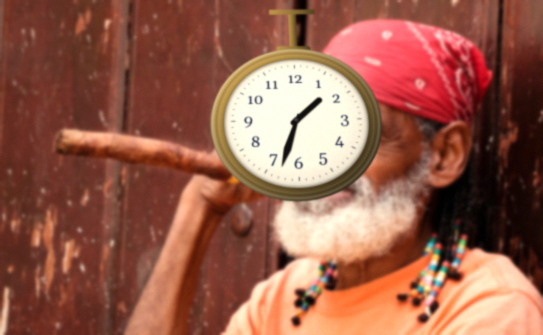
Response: 1:33
